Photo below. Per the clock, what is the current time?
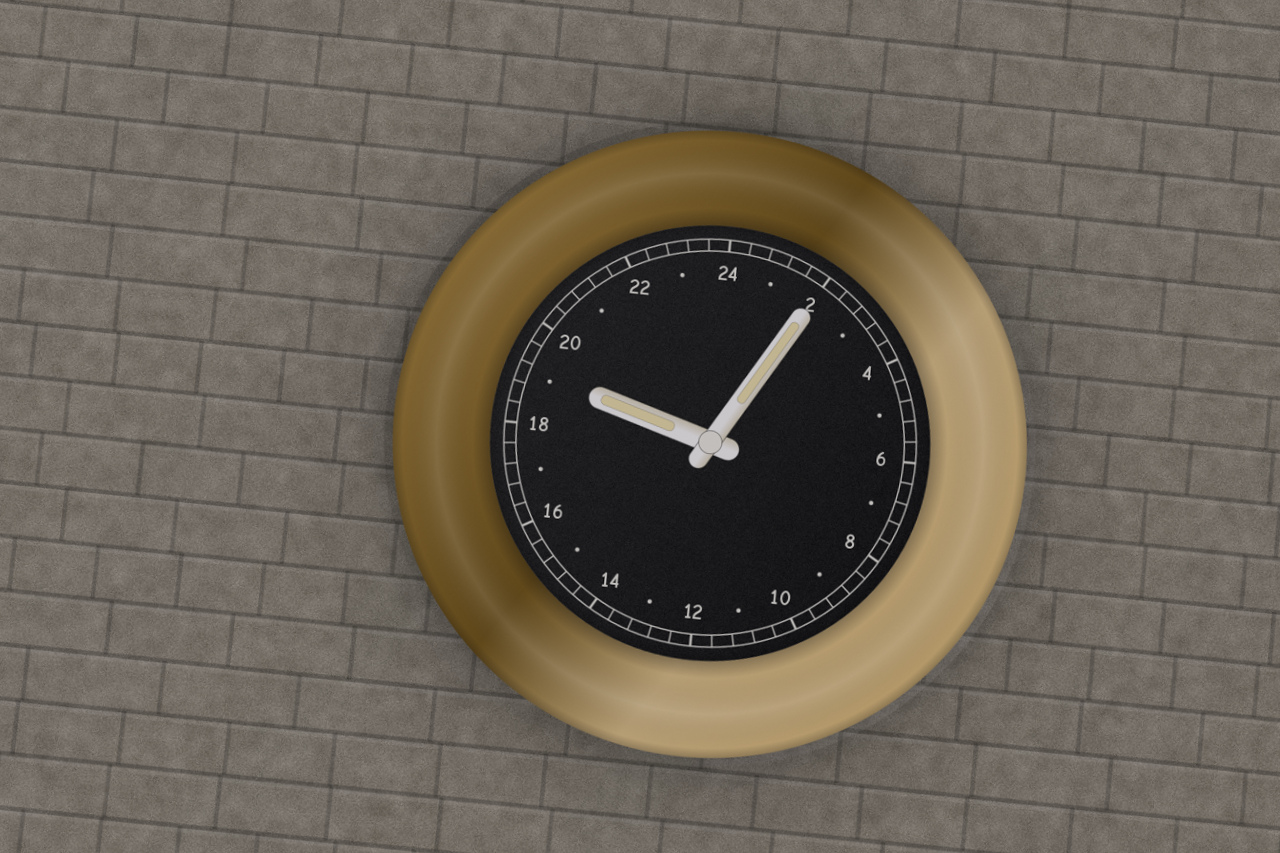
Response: 19:05
